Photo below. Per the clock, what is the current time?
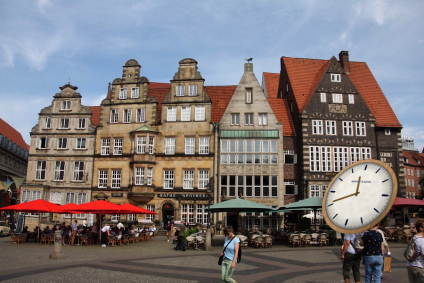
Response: 11:41
